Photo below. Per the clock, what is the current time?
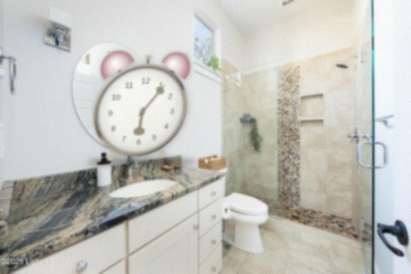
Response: 6:06
